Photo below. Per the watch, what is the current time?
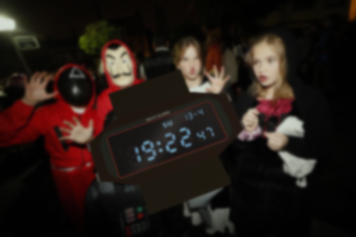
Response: 19:22:47
